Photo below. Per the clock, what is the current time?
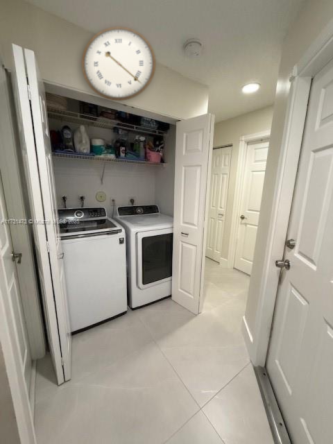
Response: 10:22
